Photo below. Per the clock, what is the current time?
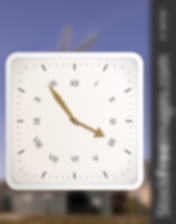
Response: 3:54
